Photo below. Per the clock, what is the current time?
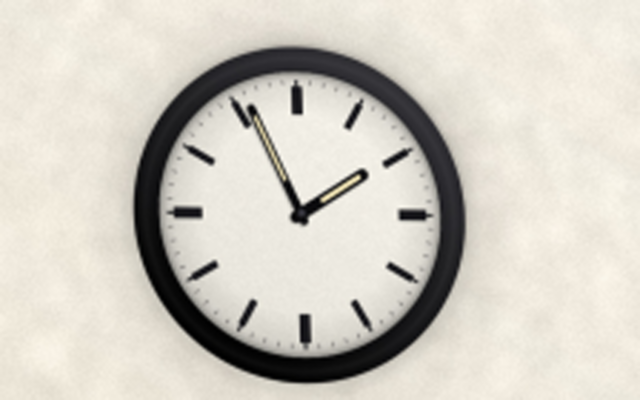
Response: 1:56
